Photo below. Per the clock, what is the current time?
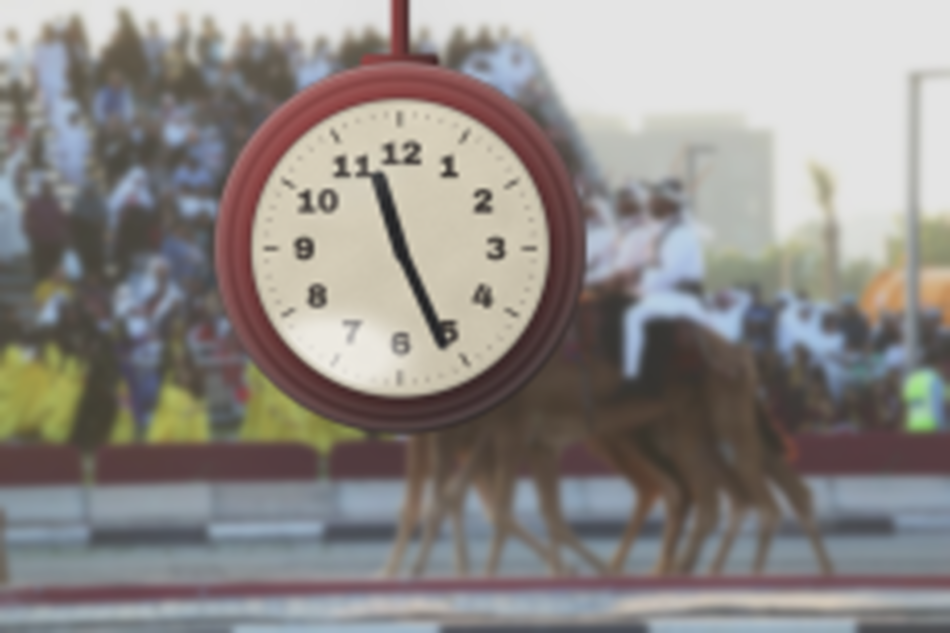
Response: 11:26
